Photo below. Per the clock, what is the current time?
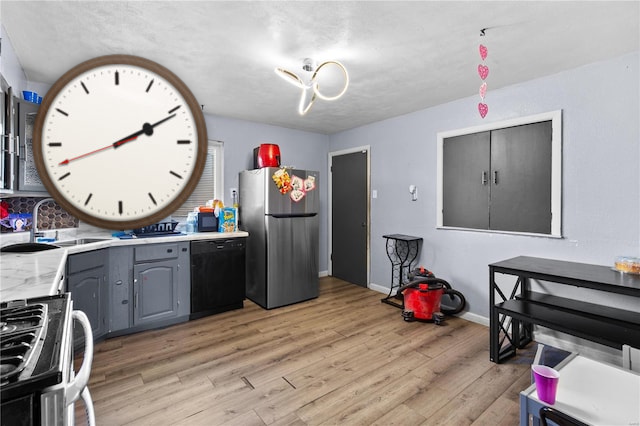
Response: 2:10:42
